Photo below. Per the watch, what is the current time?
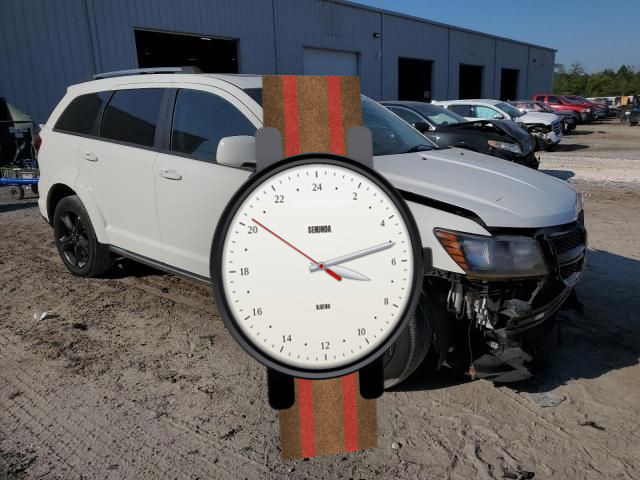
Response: 7:12:51
